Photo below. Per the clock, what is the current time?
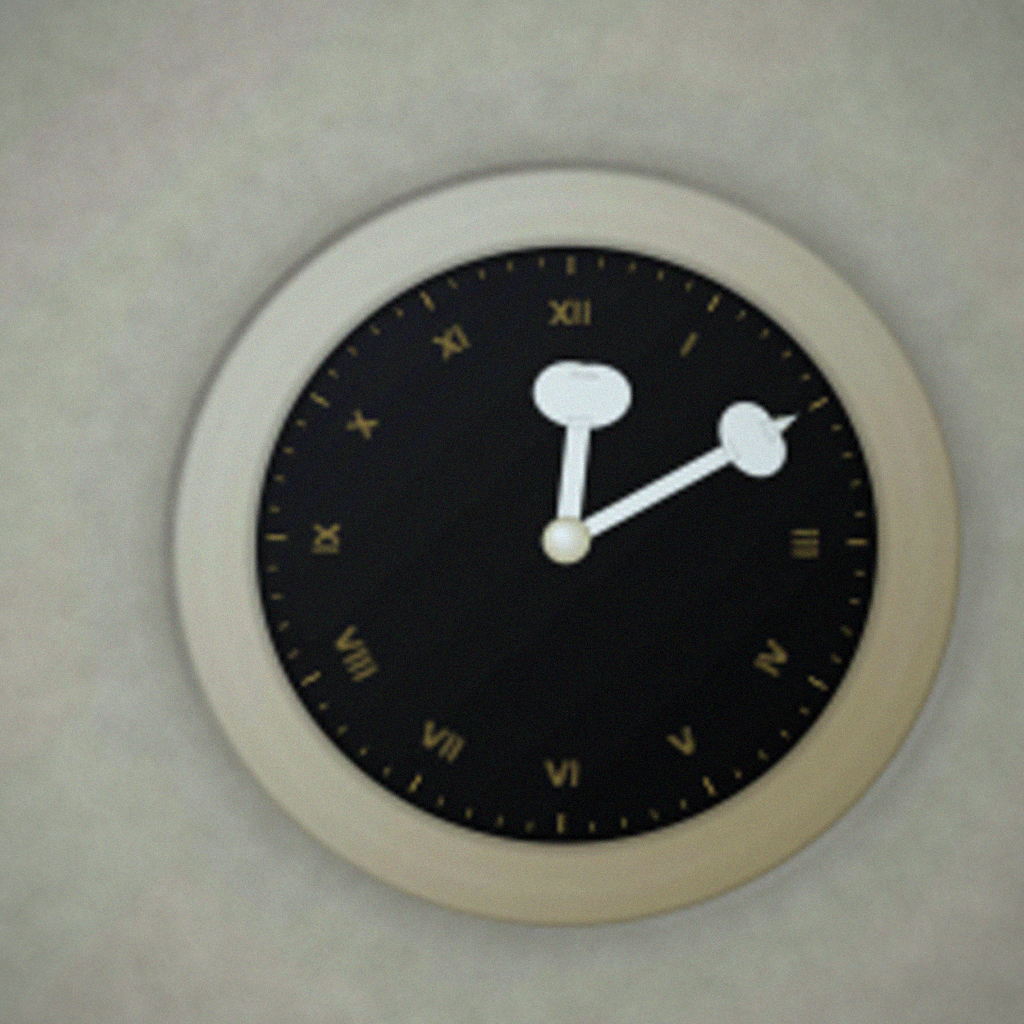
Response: 12:10
